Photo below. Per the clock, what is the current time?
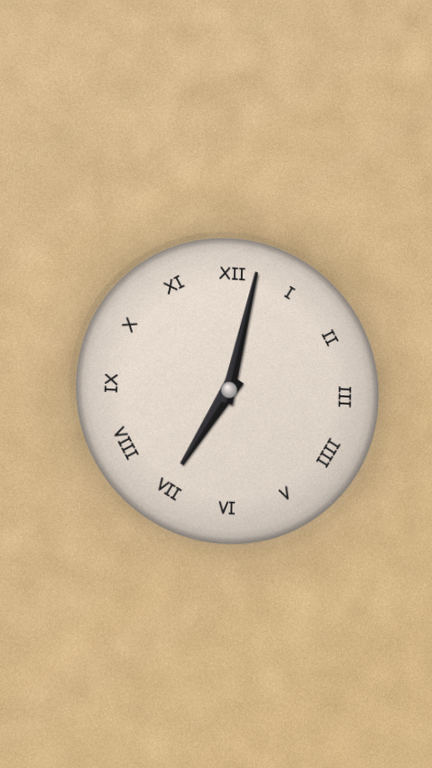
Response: 7:02
